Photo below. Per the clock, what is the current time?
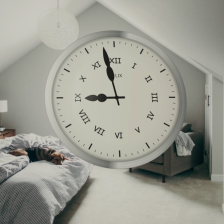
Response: 8:58
